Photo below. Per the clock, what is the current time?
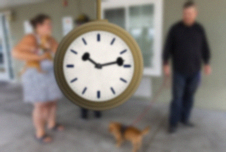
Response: 10:13
